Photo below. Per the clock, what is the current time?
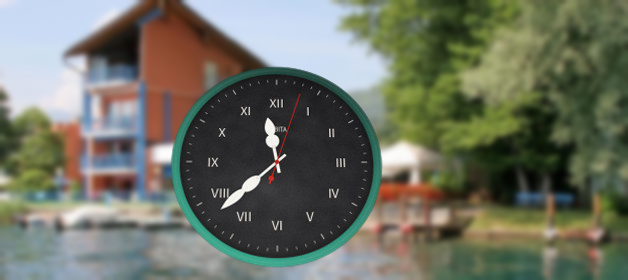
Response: 11:38:03
